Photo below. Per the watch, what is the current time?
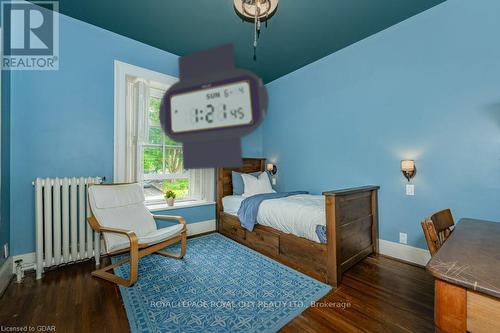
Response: 1:21:45
